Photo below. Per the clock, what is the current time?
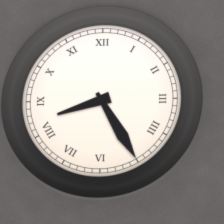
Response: 8:25
